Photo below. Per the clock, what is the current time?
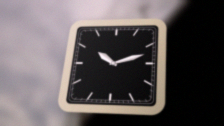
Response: 10:12
